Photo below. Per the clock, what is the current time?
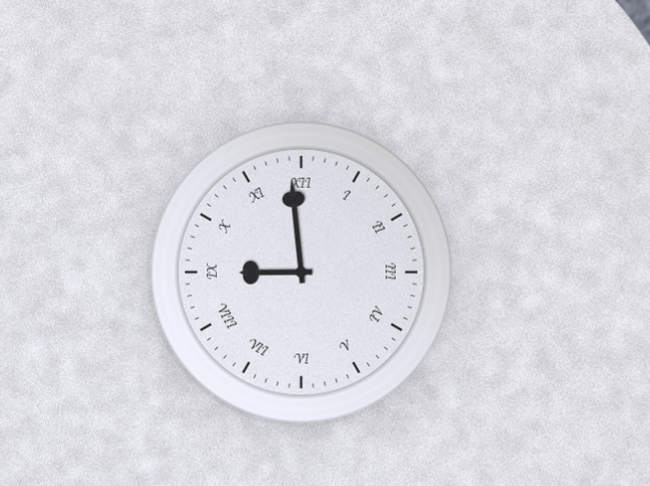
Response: 8:59
